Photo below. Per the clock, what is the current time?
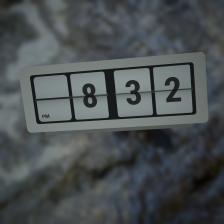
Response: 8:32
